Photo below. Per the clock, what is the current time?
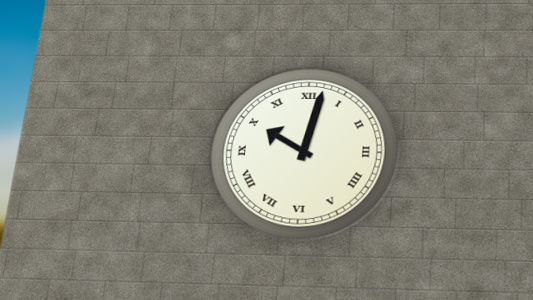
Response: 10:02
